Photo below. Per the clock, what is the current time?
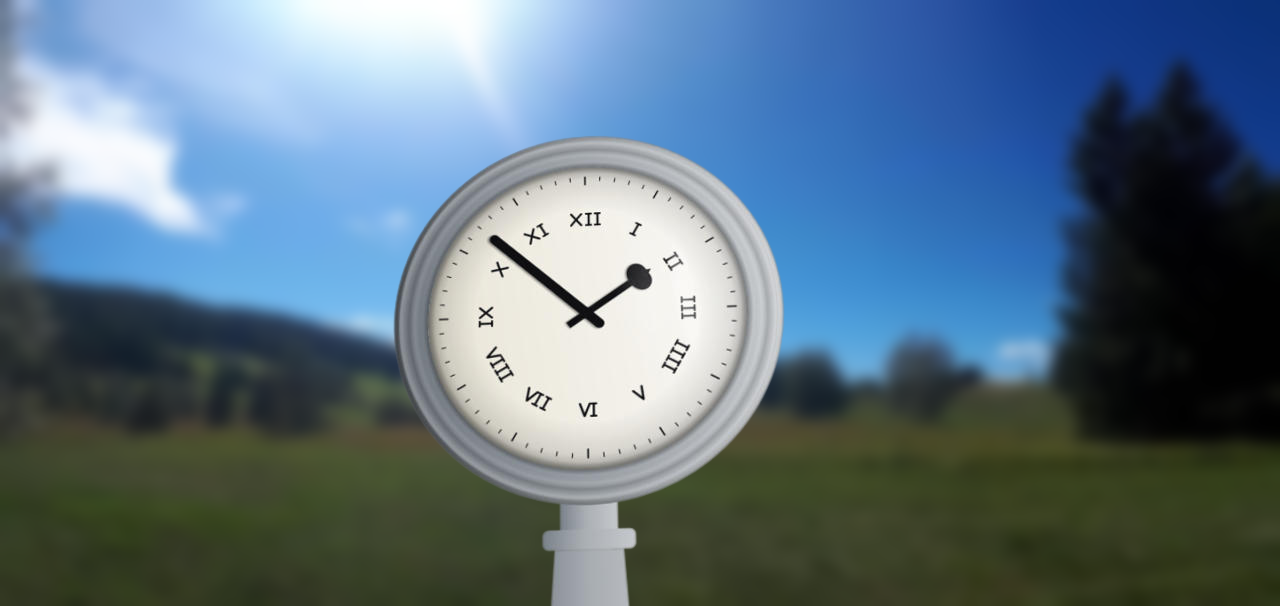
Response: 1:52
